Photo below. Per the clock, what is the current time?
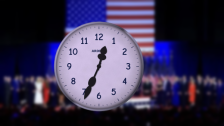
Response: 12:34
